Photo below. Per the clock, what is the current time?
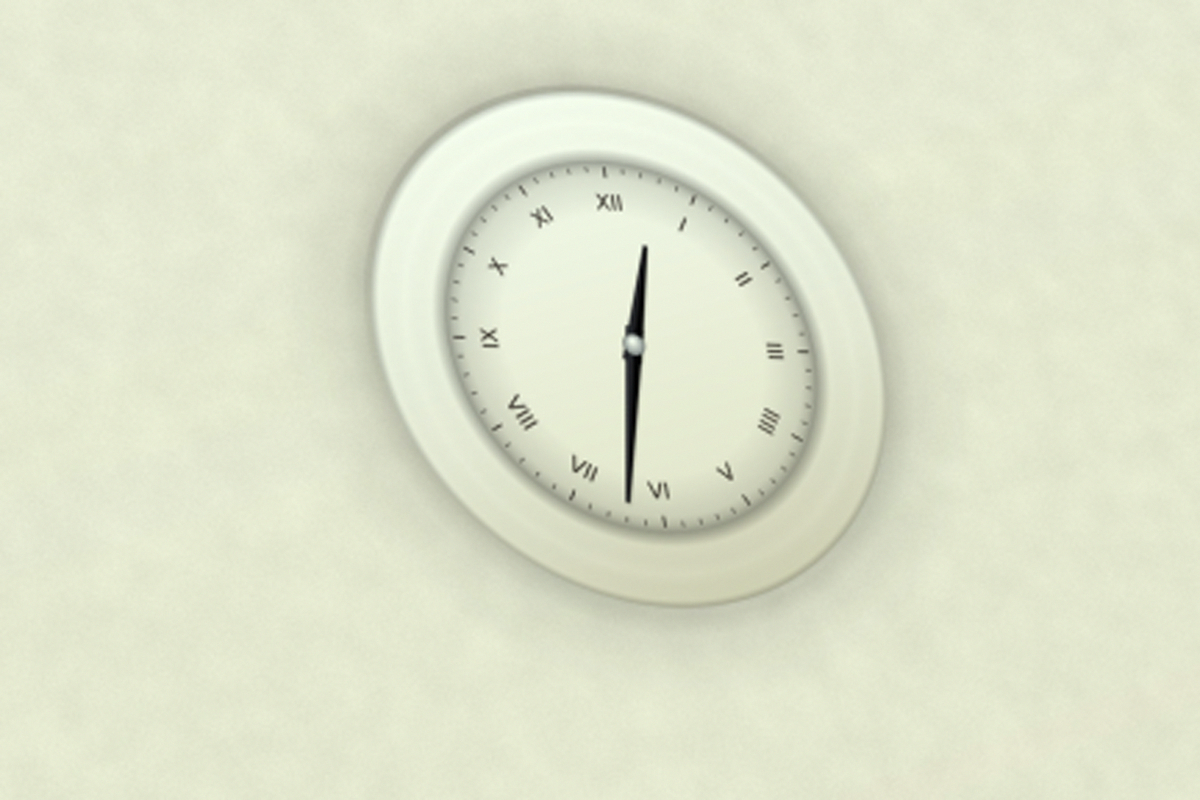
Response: 12:32
